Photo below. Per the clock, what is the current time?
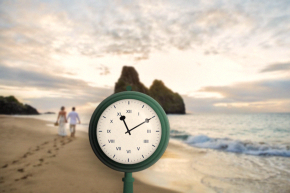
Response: 11:10
